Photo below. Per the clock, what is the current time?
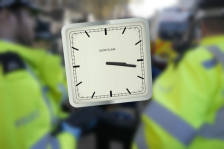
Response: 3:17
